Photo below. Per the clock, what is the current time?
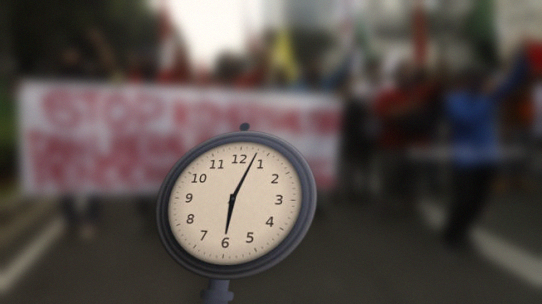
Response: 6:03
